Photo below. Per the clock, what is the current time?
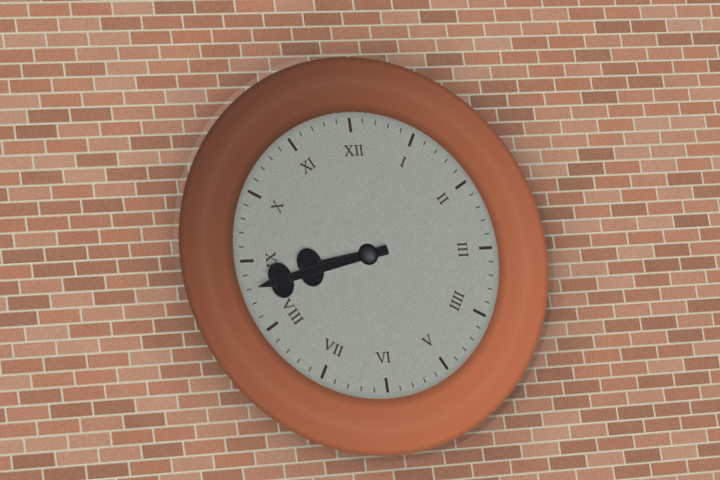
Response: 8:43
